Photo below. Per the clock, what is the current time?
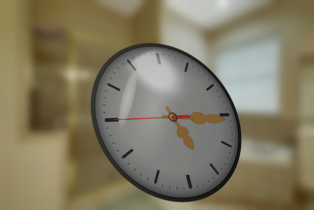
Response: 5:15:45
